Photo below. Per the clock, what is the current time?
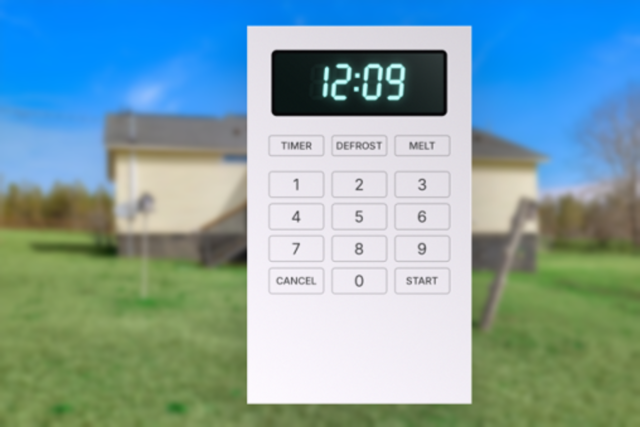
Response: 12:09
